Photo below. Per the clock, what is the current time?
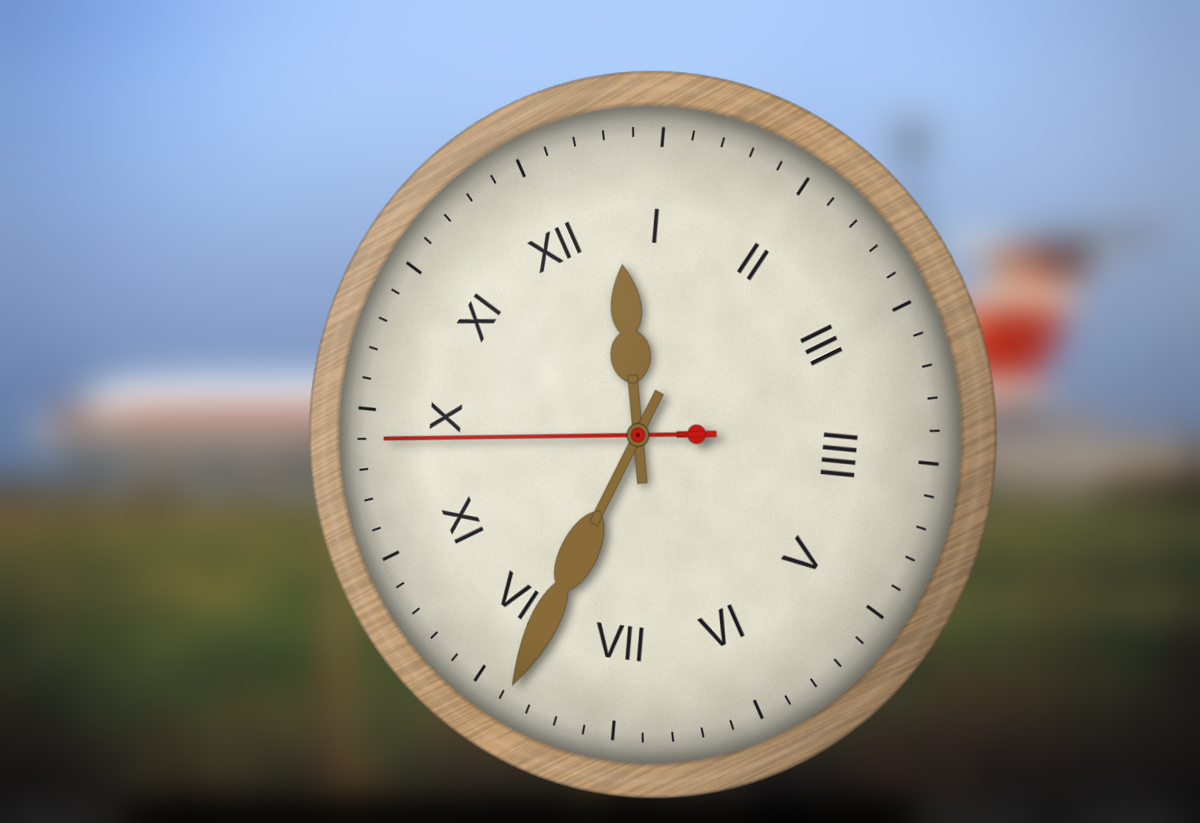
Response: 12:38:49
